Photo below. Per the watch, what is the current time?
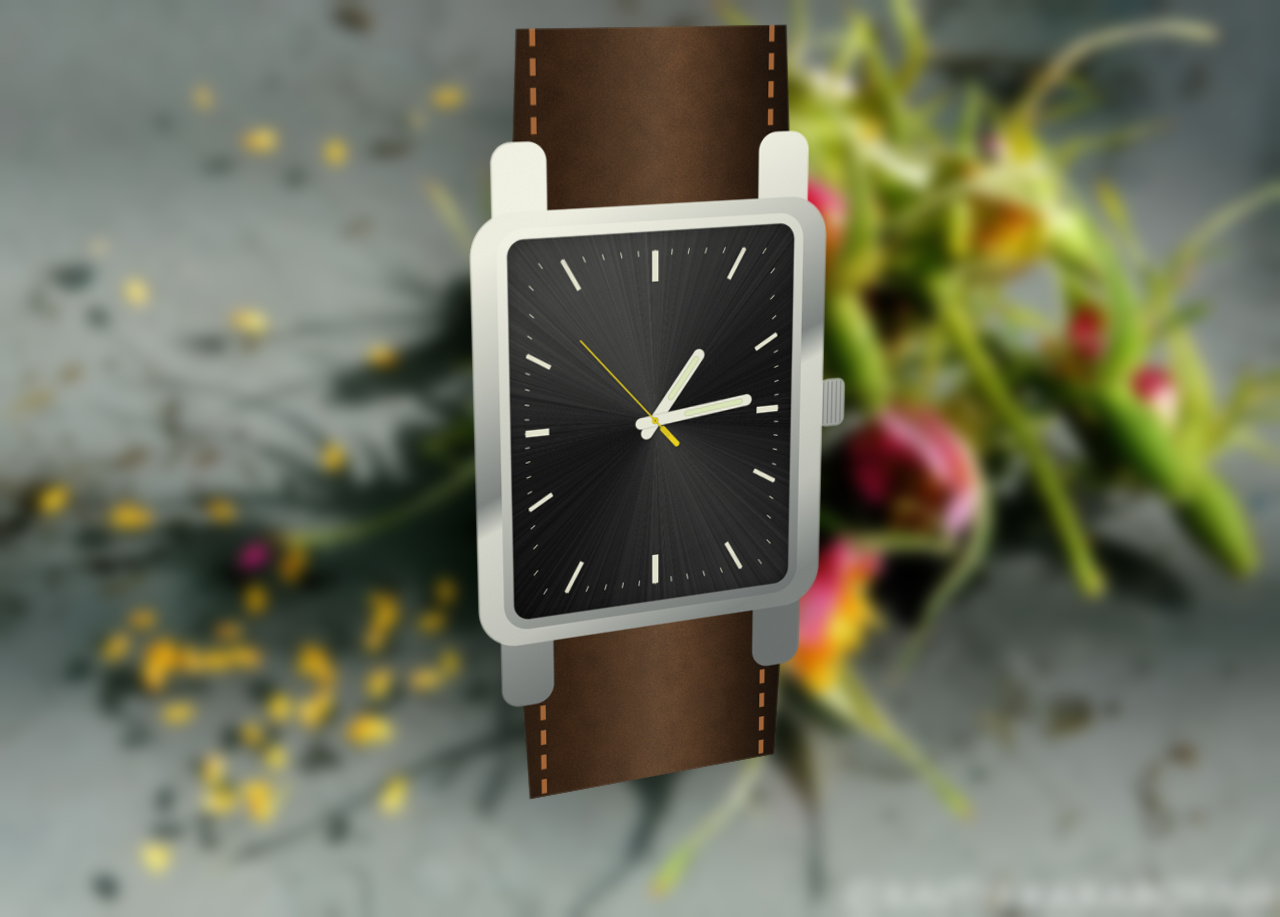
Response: 1:13:53
